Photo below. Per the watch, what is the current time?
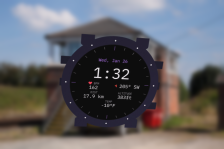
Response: 1:32
